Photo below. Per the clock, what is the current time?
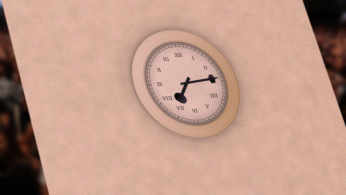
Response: 7:14
